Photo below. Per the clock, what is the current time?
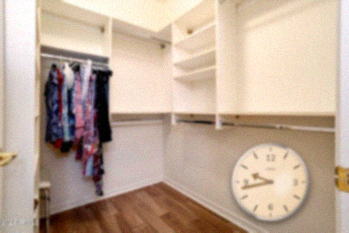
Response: 9:43
